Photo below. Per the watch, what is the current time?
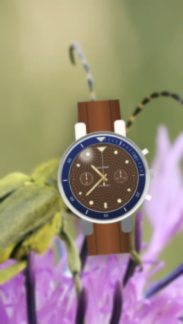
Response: 10:38
